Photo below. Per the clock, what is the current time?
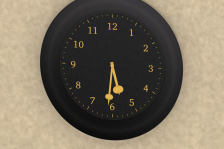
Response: 5:31
